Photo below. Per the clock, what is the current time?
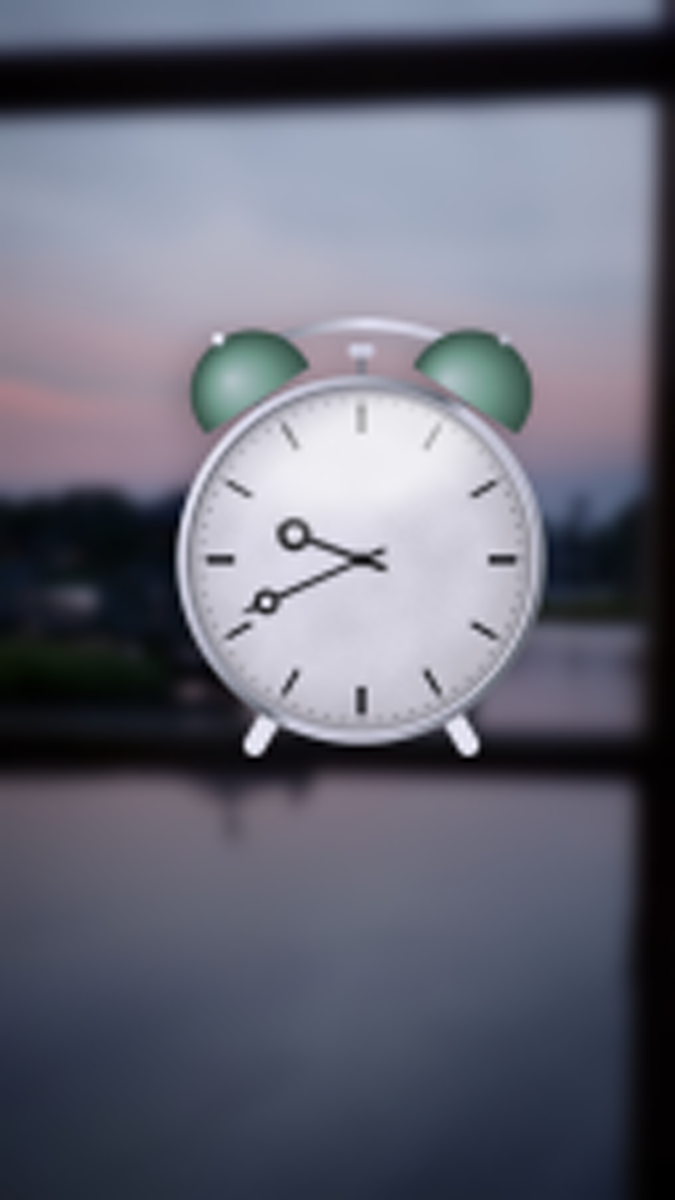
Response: 9:41
